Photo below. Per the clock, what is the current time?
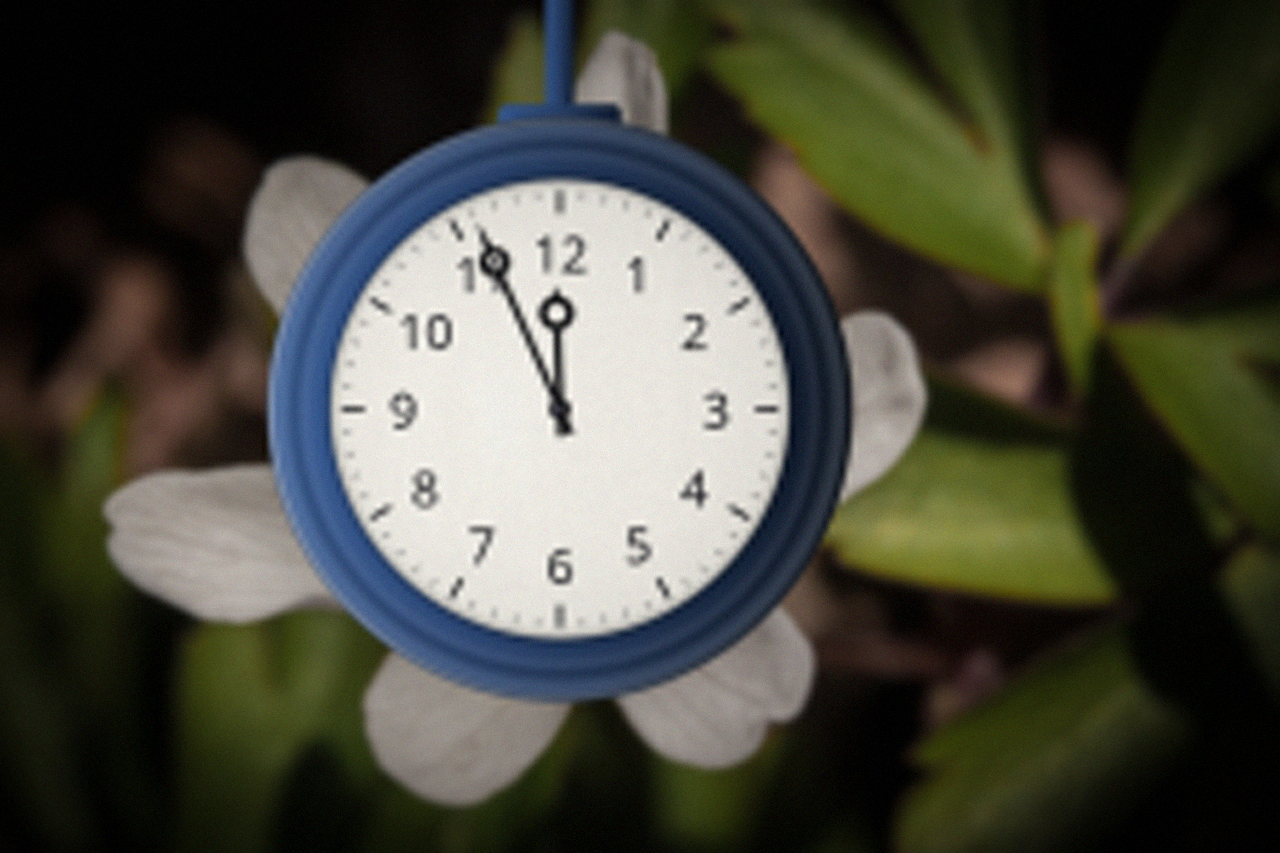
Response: 11:56
